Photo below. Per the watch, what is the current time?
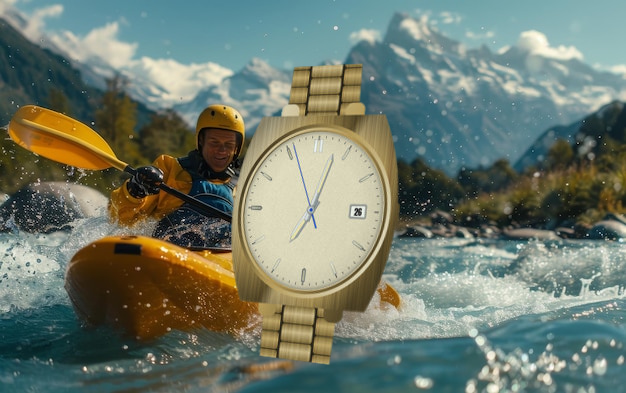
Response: 7:02:56
